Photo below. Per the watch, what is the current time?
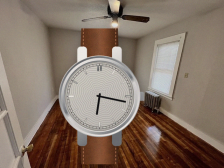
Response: 6:17
